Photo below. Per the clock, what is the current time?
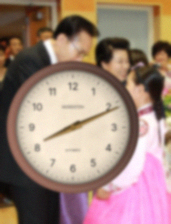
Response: 8:11
